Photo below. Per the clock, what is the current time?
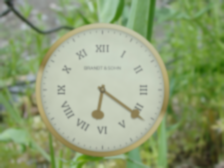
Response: 6:21
